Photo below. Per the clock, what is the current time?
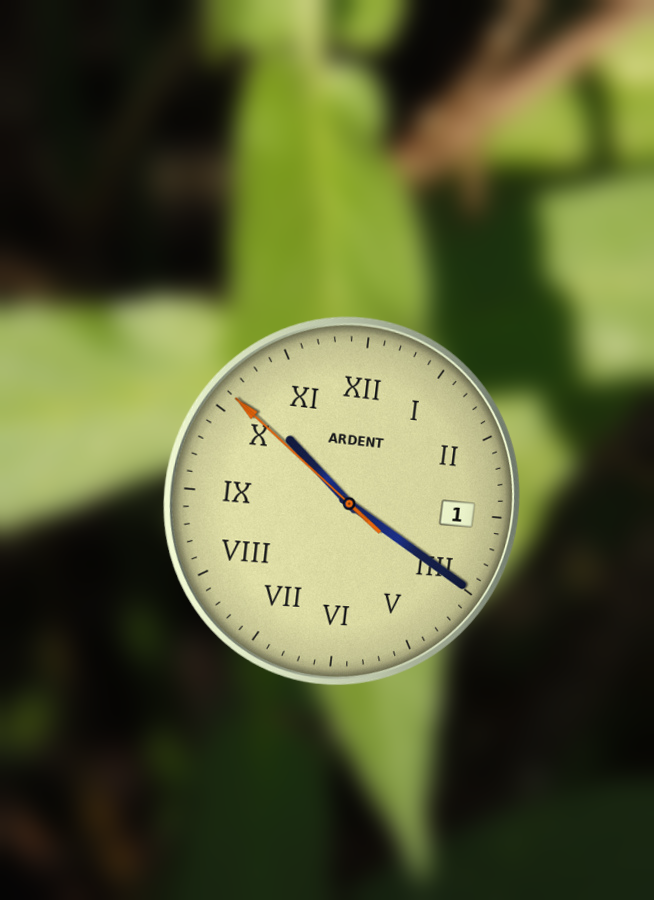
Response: 10:19:51
